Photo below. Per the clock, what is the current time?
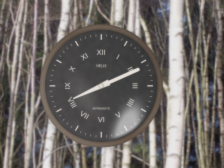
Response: 8:11
